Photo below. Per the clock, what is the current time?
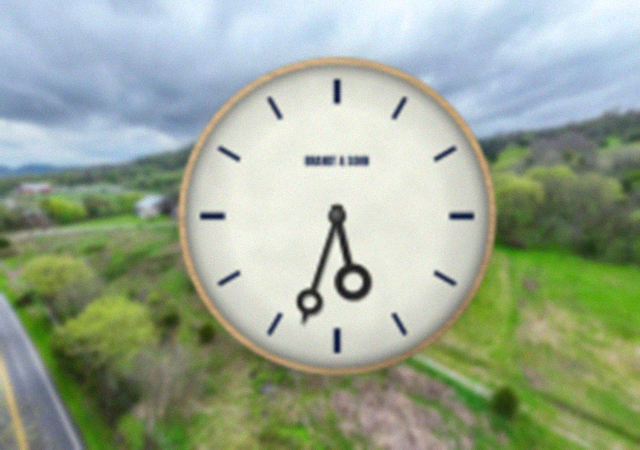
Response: 5:33
